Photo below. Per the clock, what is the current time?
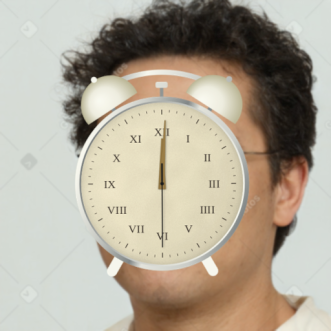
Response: 12:00:30
